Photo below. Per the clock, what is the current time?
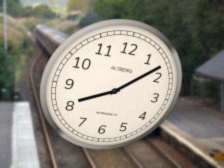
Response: 8:08
